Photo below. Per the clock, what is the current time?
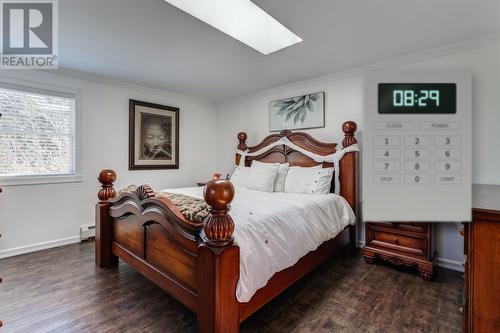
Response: 8:29
